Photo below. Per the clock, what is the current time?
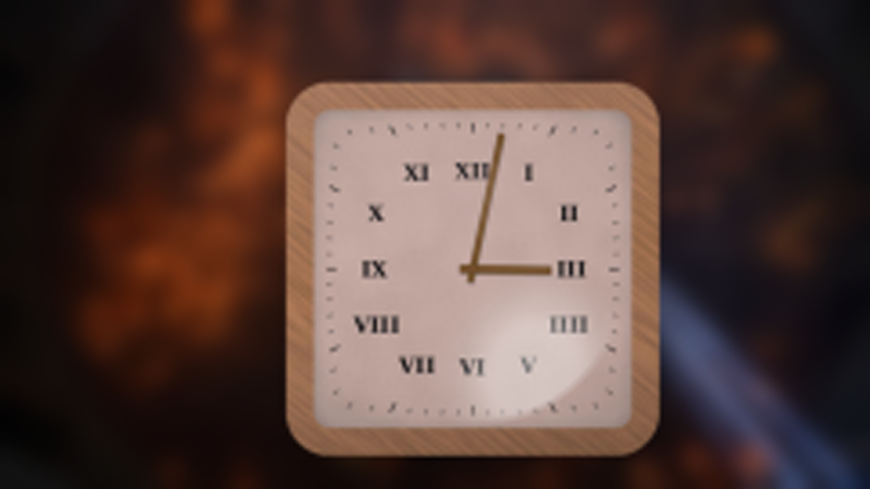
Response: 3:02
